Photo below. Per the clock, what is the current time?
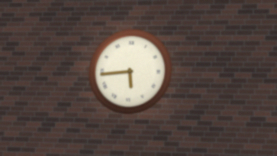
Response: 5:44
